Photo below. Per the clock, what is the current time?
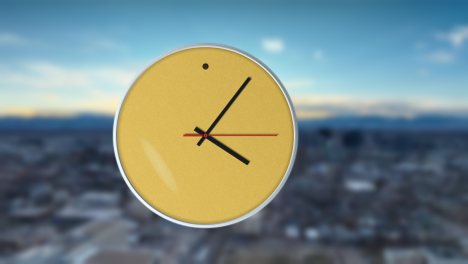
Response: 4:06:15
